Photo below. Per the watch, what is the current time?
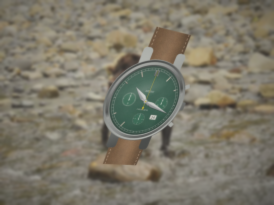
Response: 10:18
